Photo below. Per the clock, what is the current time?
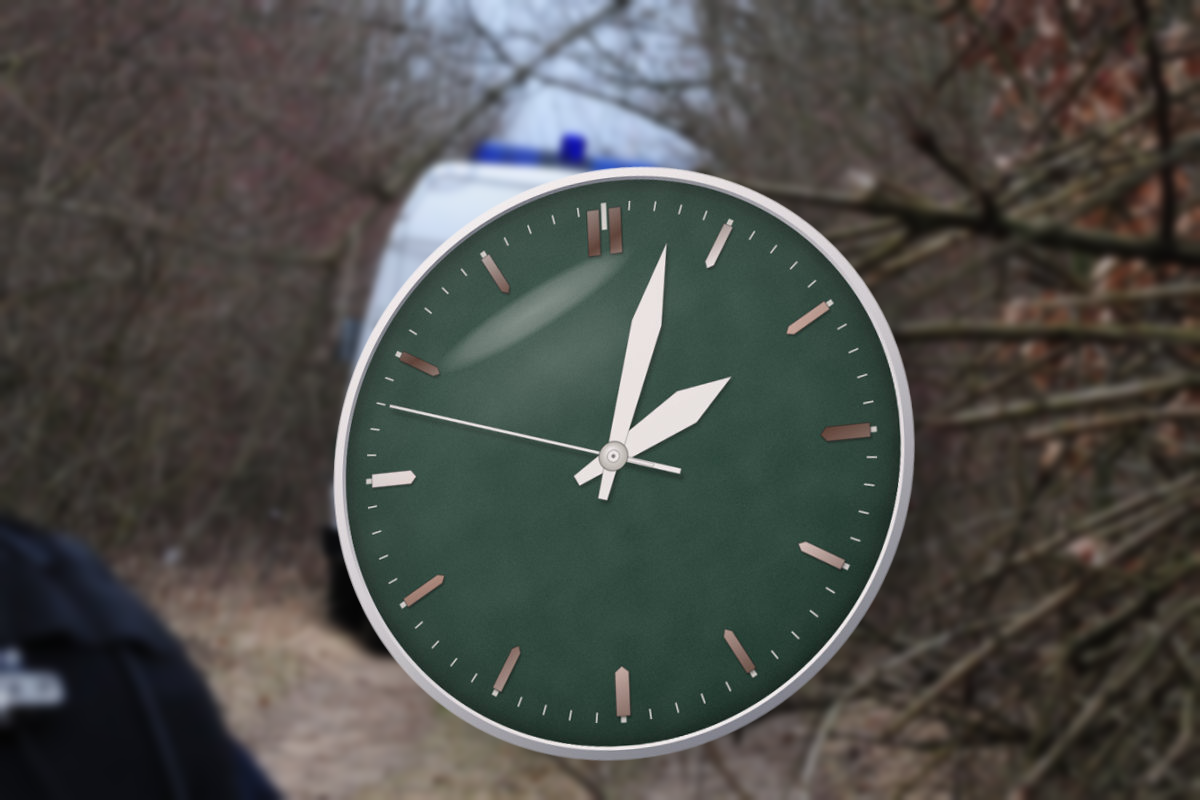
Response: 2:02:48
